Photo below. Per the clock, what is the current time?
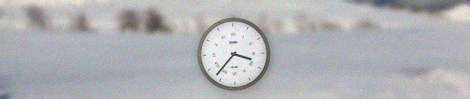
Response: 3:37
